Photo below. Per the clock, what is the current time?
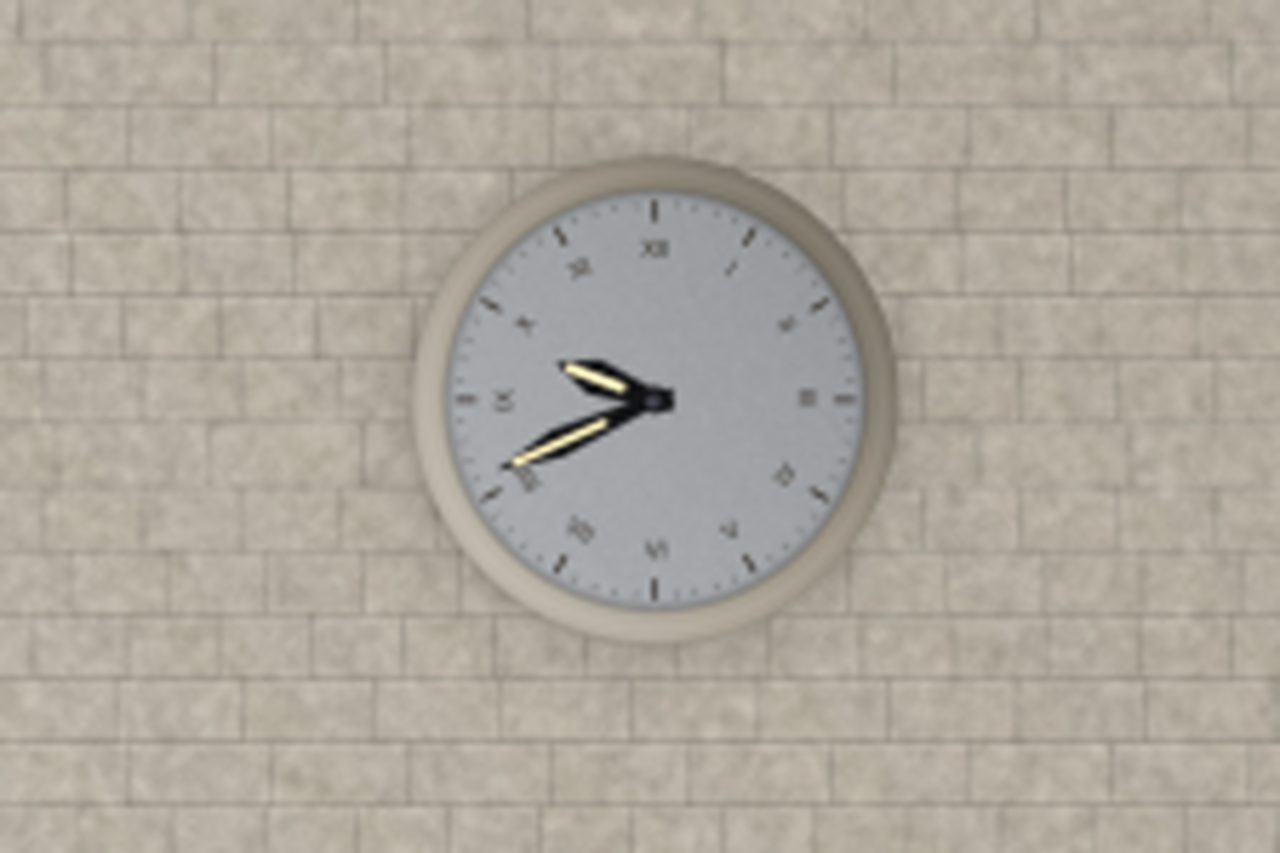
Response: 9:41
